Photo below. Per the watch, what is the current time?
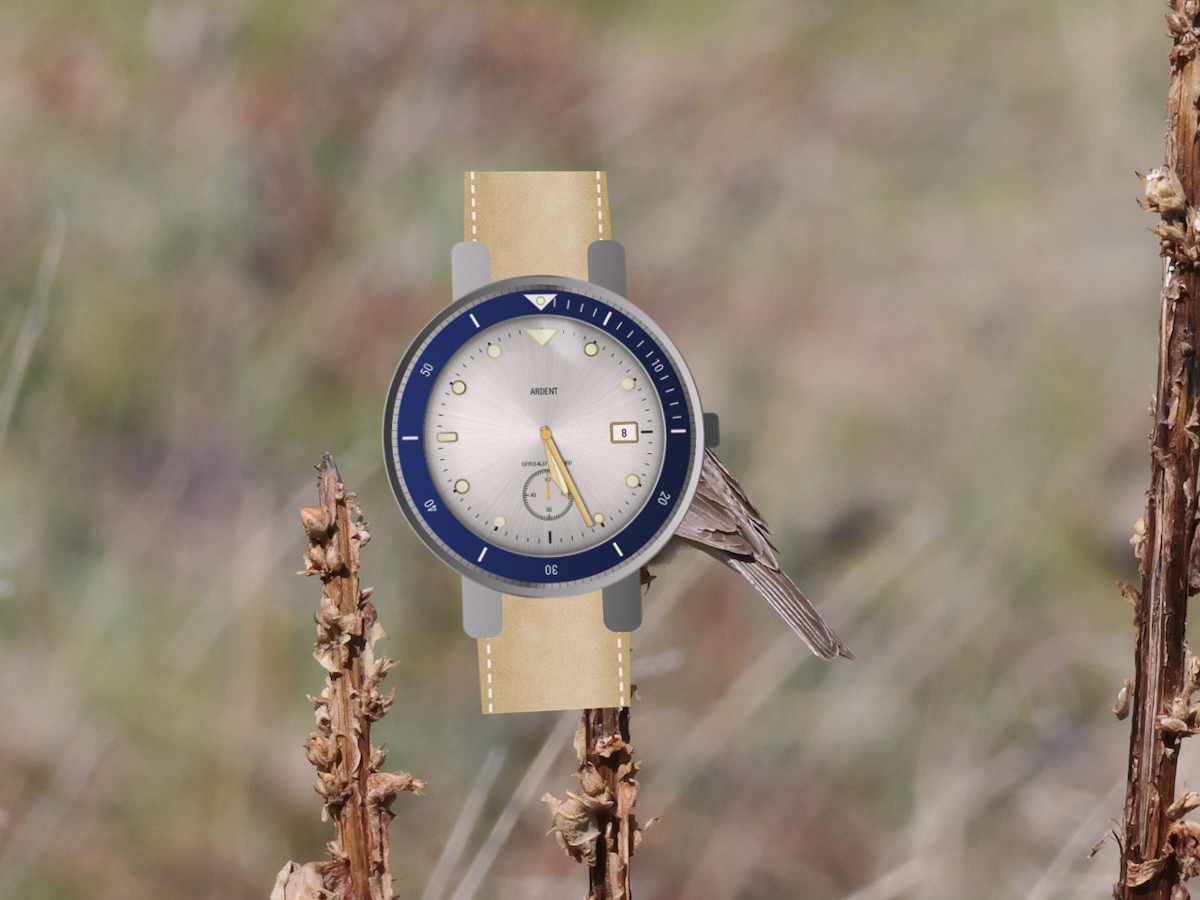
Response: 5:26
